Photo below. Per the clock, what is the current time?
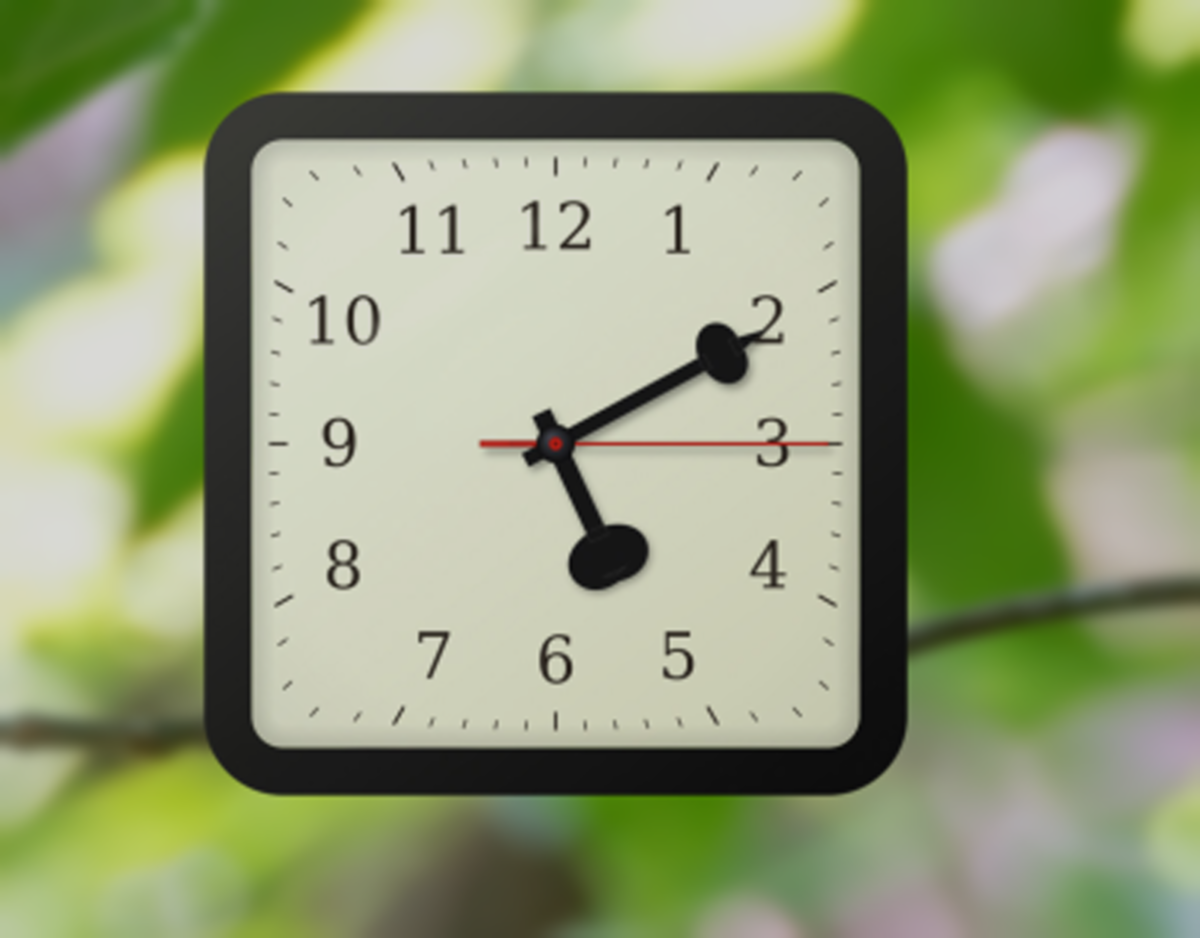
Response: 5:10:15
